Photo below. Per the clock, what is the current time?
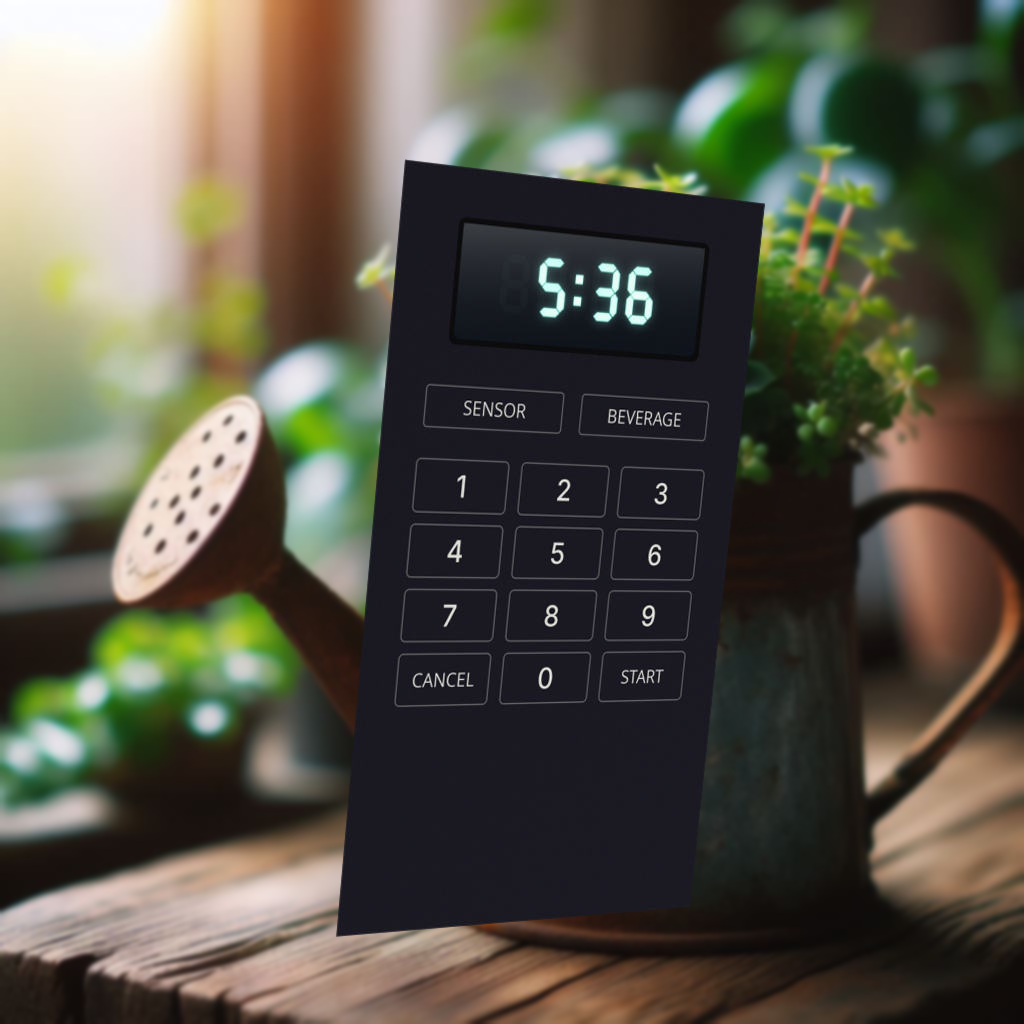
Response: 5:36
